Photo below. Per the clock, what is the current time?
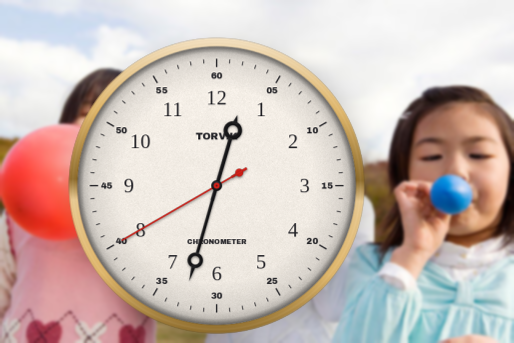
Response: 12:32:40
